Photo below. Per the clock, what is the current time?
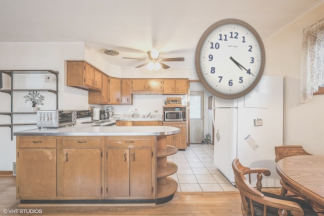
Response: 4:20
